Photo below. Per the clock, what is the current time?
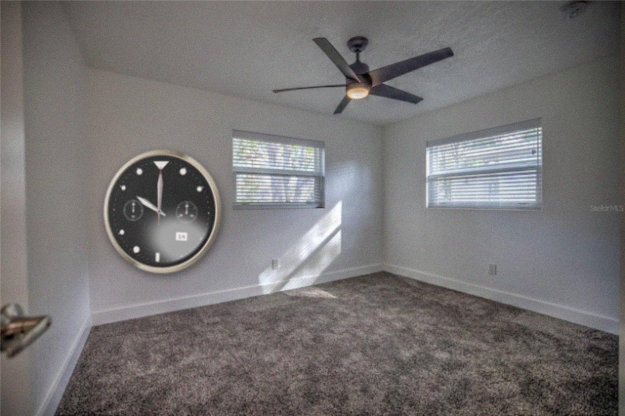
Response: 10:00
